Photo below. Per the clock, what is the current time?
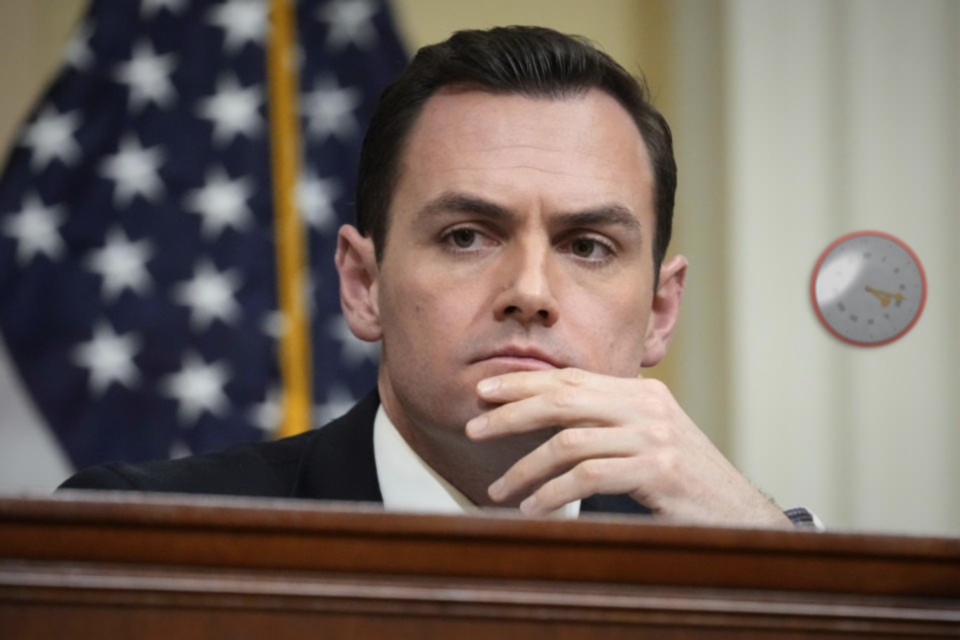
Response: 4:18
